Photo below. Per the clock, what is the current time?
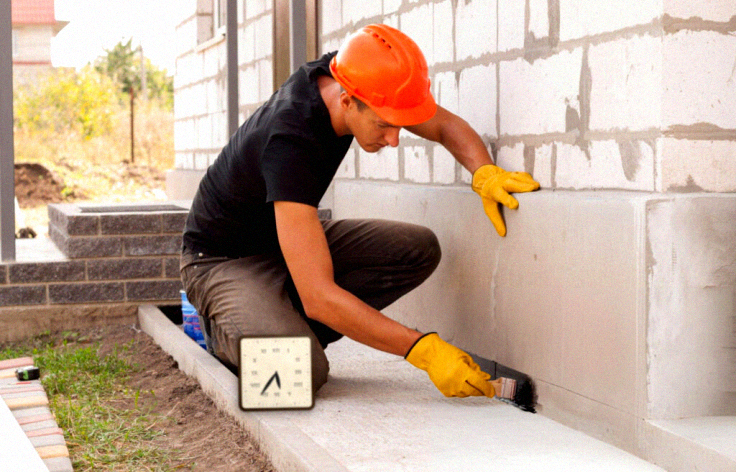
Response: 5:36
